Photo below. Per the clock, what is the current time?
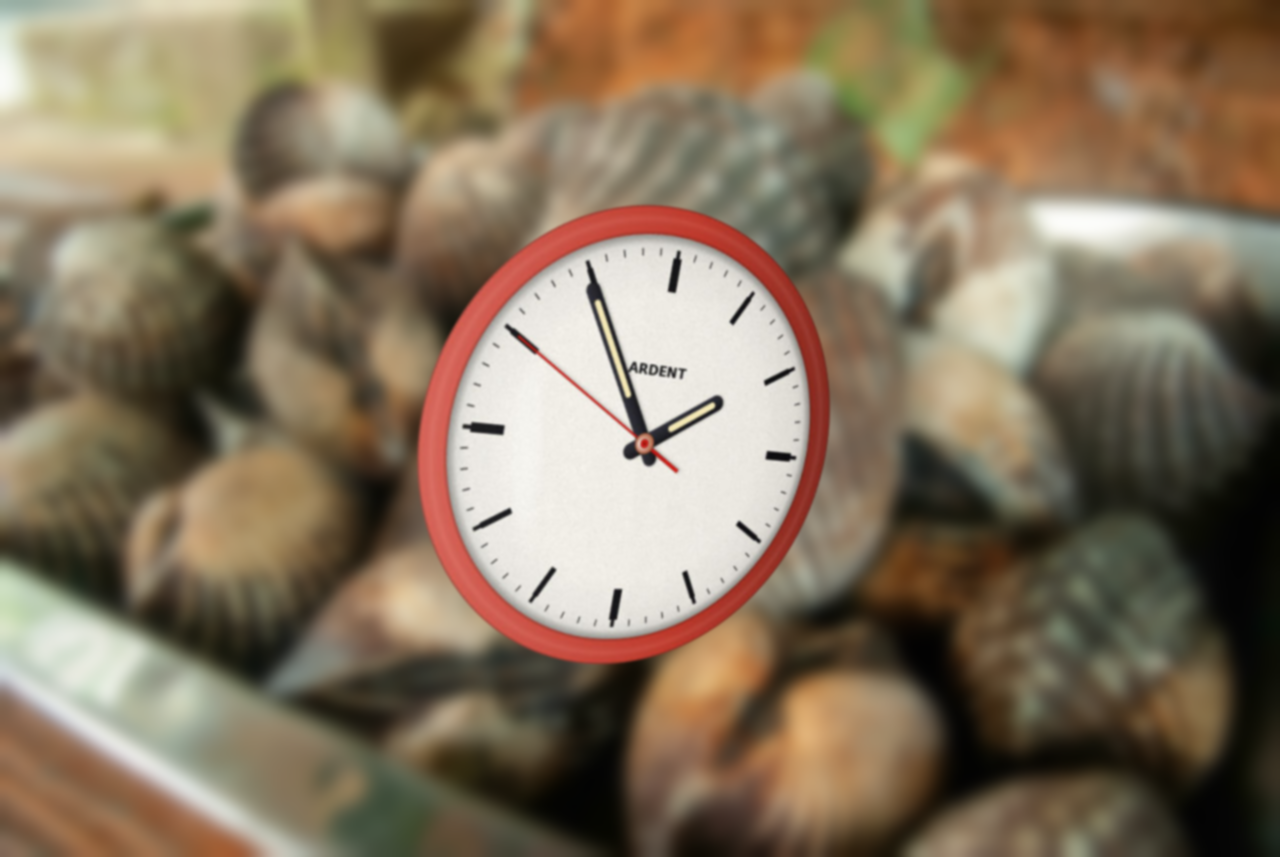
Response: 1:54:50
